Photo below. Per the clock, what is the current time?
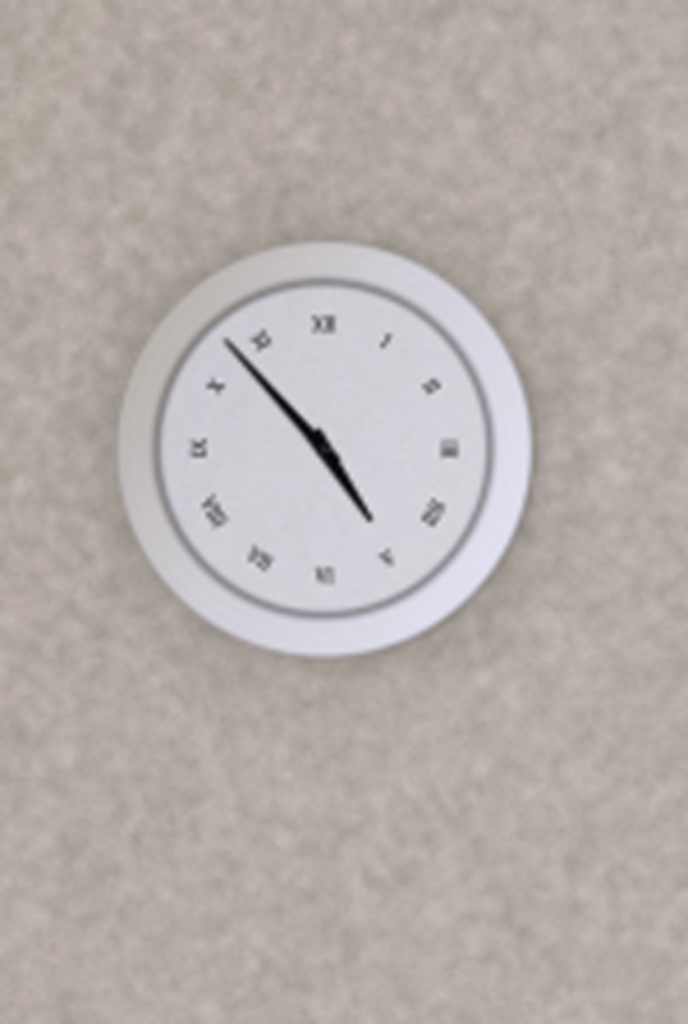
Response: 4:53
